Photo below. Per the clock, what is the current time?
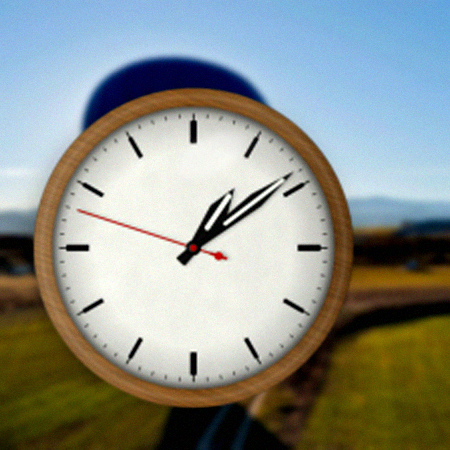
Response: 1:08:48
